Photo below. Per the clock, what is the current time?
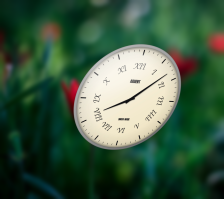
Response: 8:08
